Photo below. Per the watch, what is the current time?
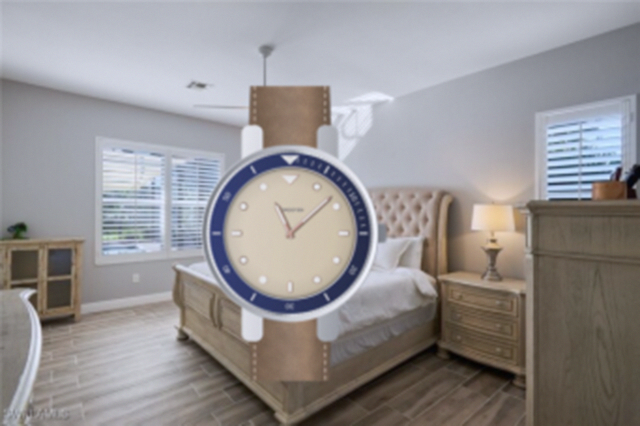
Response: 11:08
